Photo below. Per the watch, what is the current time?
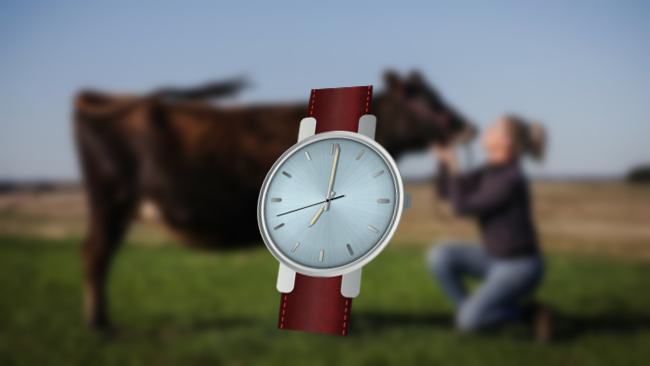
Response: 7:00:42
